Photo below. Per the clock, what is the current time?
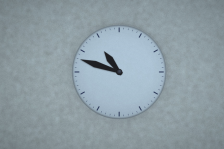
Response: 10:48
